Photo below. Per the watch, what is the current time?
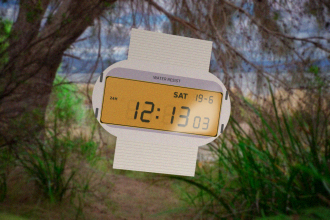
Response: 12:13:03
